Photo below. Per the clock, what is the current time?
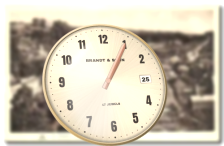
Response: 1:05
